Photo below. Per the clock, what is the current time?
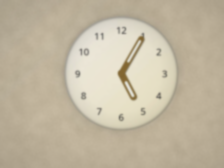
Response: 5:05
